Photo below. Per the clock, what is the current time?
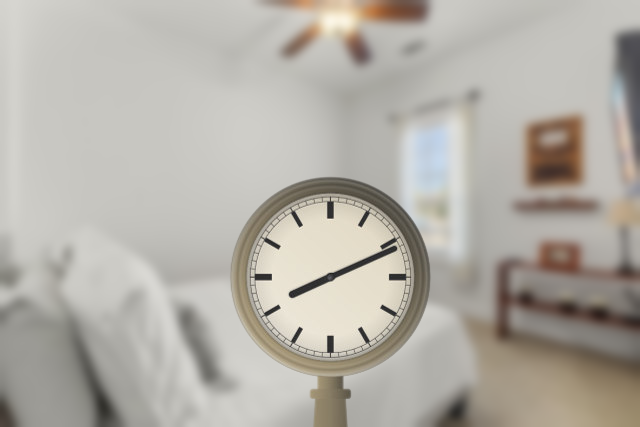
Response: 8:11
